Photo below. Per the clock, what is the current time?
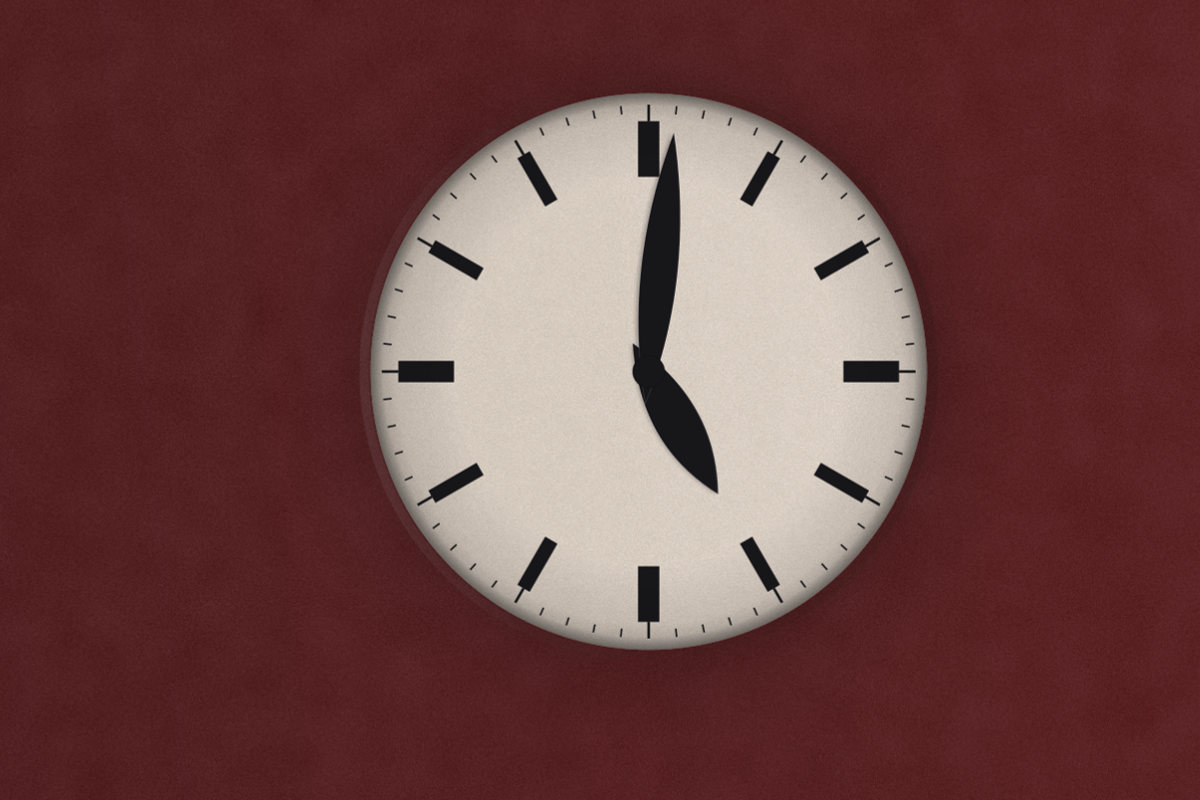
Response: 5:01
